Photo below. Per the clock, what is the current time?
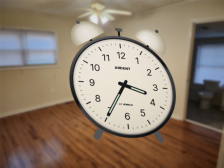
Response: 3:35
